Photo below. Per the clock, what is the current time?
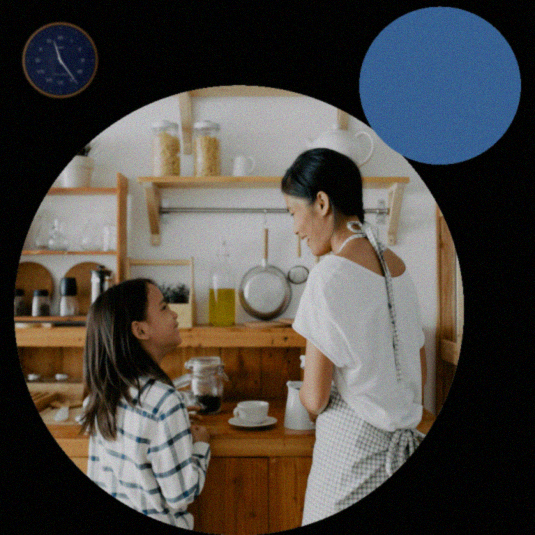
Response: 11:24
